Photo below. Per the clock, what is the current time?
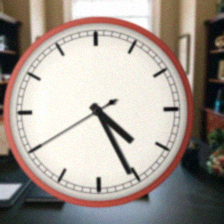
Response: 4:25:40
